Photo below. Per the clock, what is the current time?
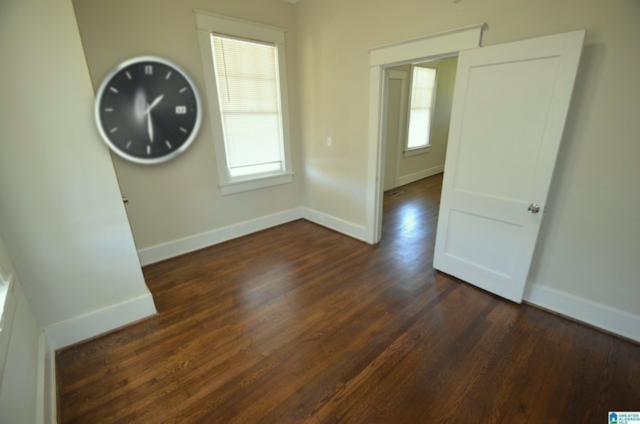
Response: 1:29
